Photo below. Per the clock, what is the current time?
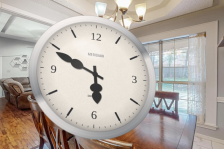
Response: 5:49
